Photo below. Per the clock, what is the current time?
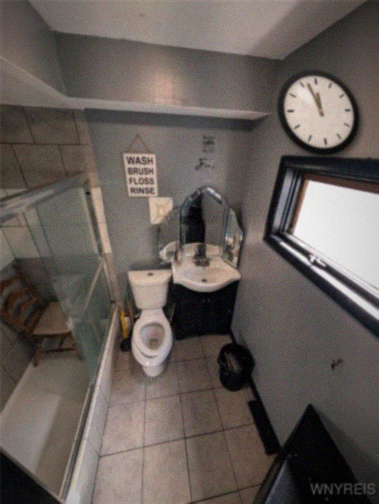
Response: 11:57
